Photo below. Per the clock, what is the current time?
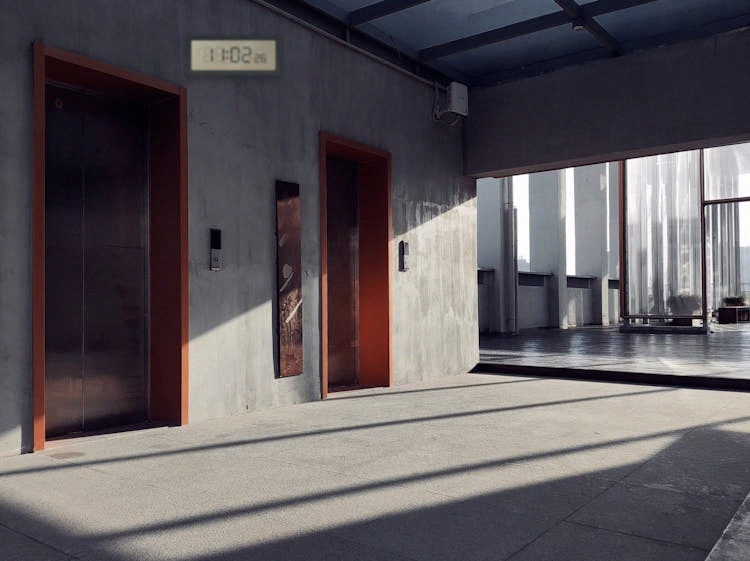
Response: 11:02
